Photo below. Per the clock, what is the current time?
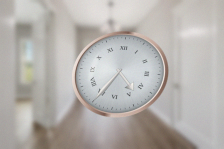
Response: 4:35
